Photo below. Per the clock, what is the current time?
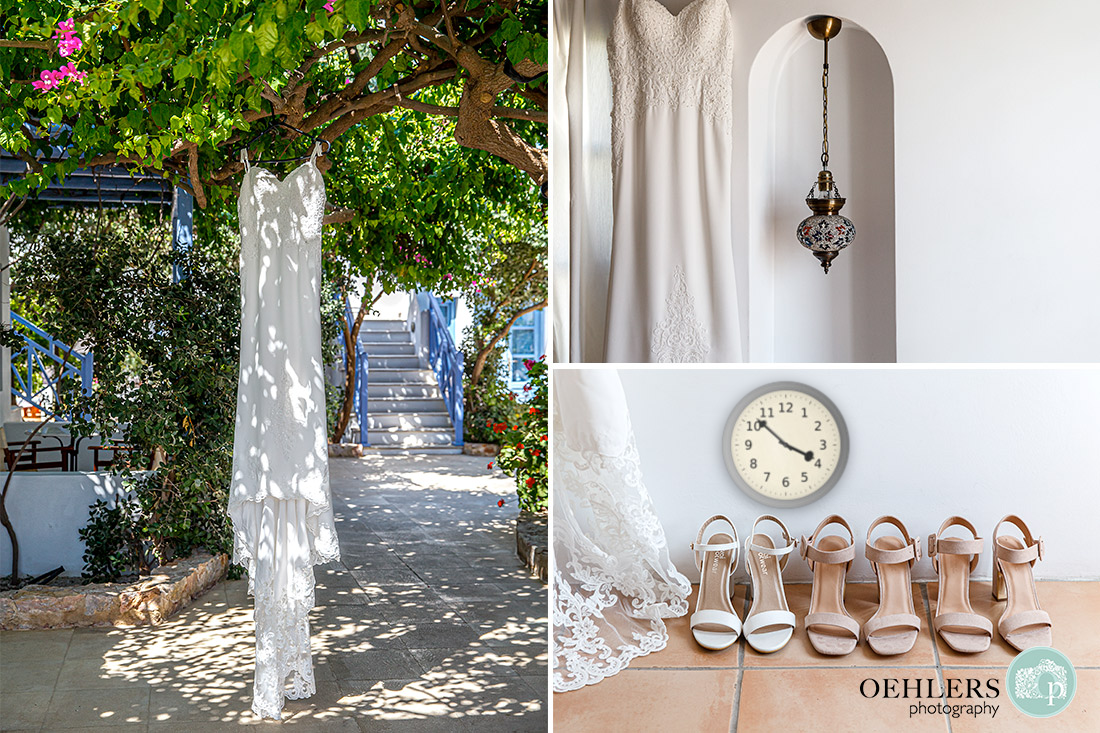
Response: 3:52
